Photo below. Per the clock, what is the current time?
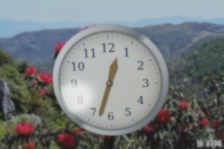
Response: 12:33
